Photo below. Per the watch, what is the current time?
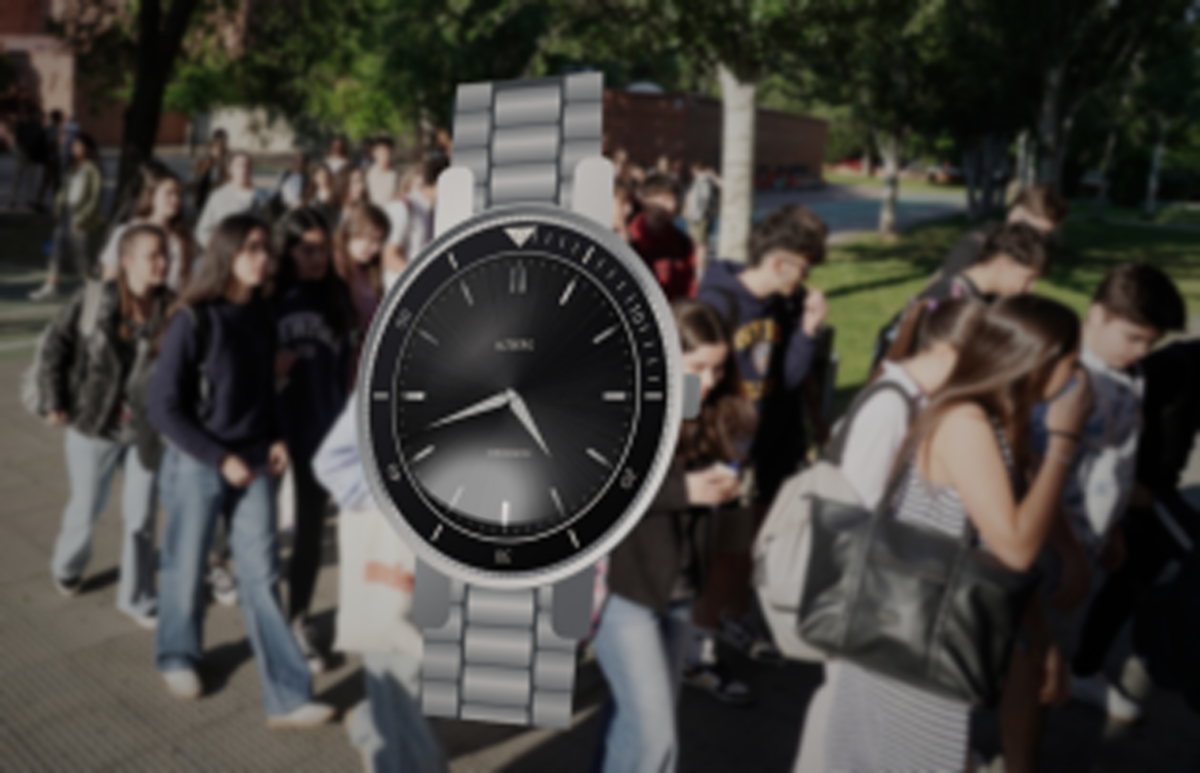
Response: 4:42
